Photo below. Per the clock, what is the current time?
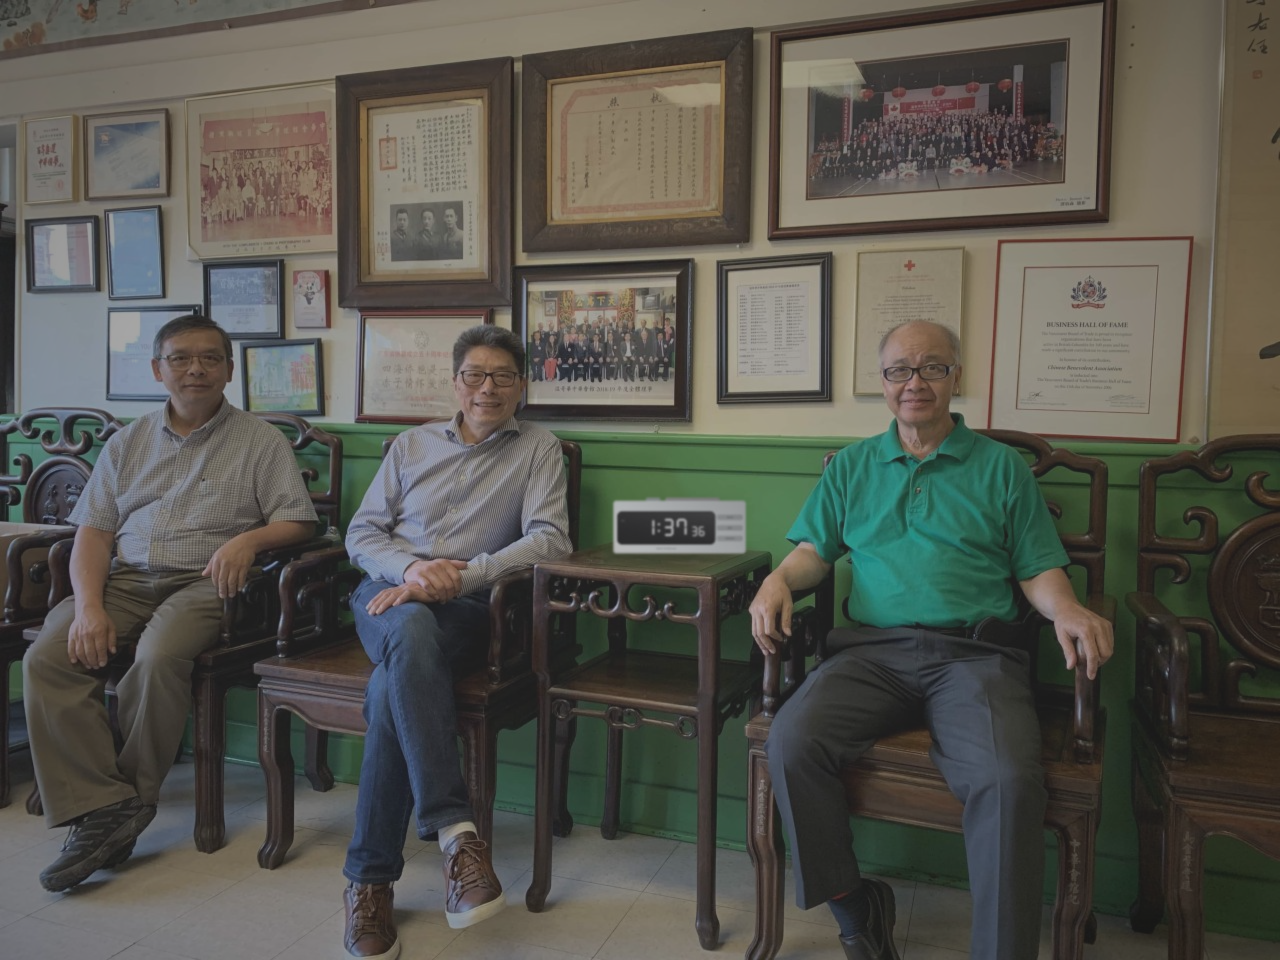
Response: 1:37
